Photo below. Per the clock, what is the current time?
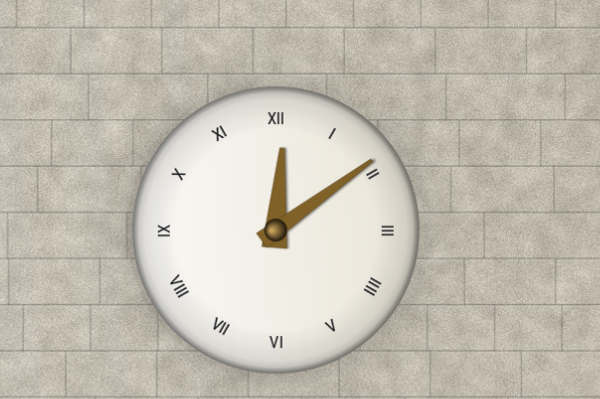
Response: 12:09
